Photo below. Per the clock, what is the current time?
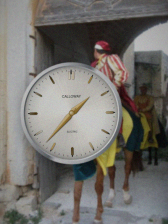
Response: 1:37
